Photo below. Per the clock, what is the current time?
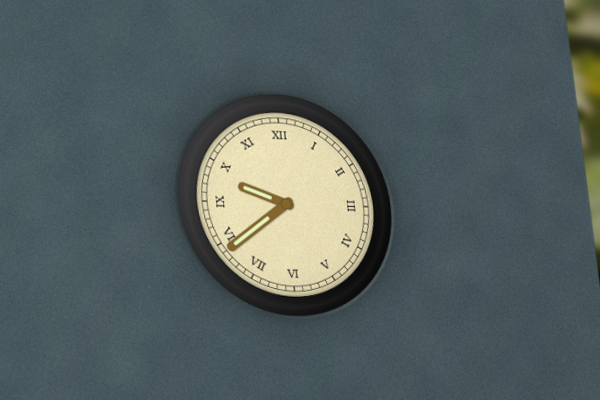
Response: 9:39
